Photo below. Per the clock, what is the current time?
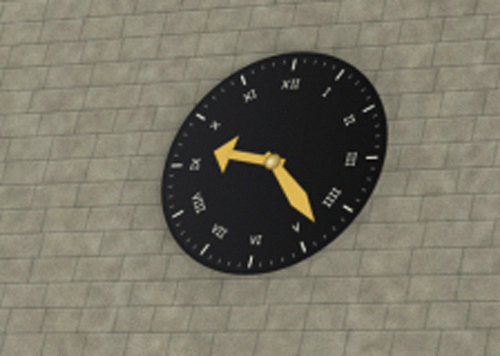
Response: 9:23
